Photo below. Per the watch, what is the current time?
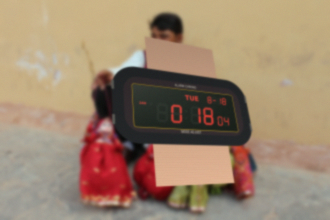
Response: 0:18
